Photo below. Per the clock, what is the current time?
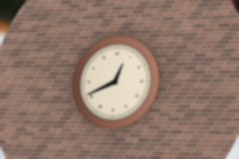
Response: 12:41
